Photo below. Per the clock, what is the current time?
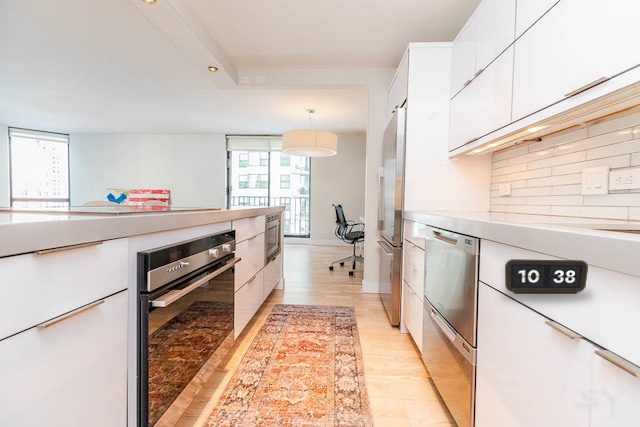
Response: 10:38
